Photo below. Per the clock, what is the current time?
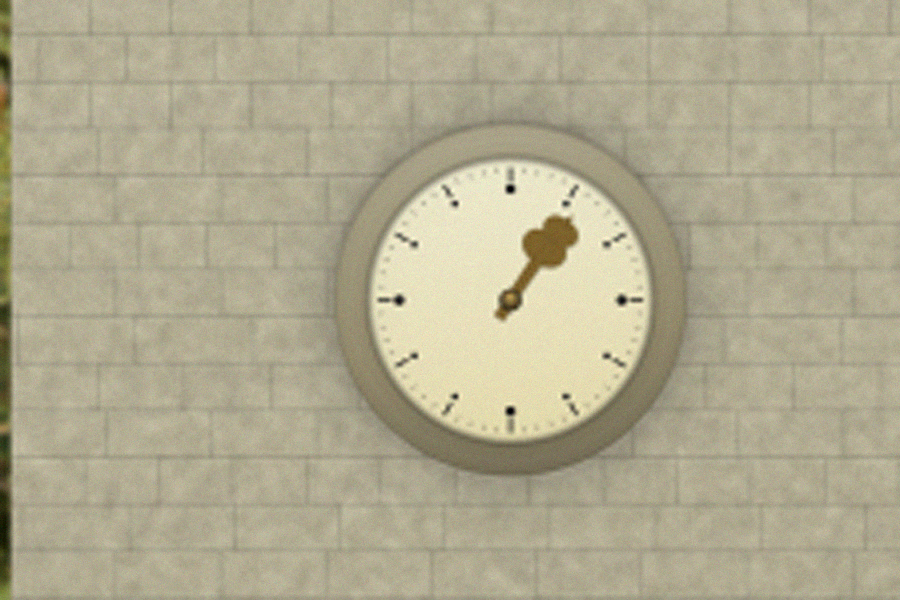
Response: 1:06
